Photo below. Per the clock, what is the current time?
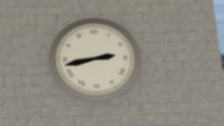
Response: 2:43
